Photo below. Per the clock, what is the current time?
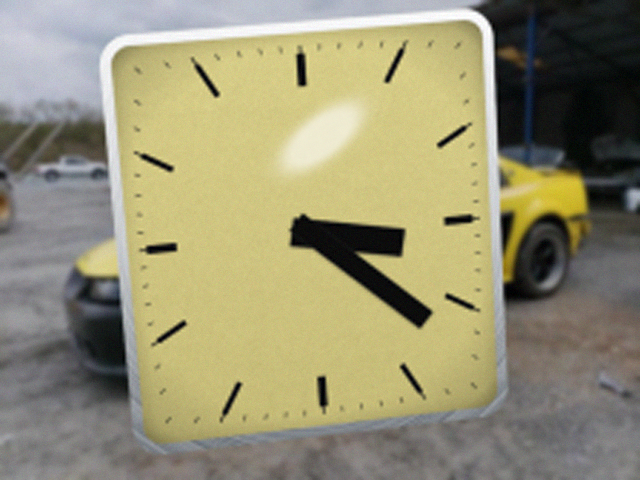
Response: 3:22
